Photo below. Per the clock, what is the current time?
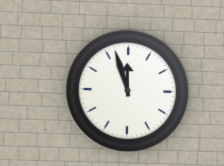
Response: 11:57
